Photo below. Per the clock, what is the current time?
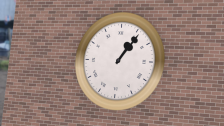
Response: 1:06
